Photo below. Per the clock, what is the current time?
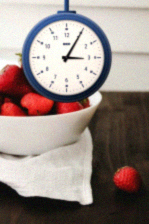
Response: 3:05
